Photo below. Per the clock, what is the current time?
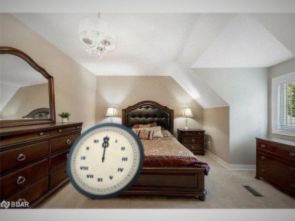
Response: 12:00
